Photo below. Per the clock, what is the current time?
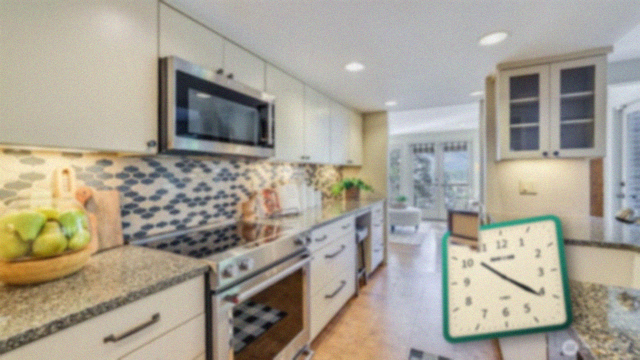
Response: 10:21
